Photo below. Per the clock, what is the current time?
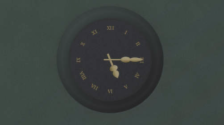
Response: 5:15
